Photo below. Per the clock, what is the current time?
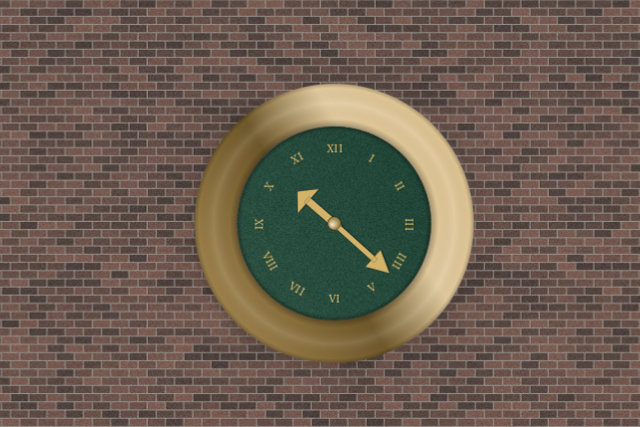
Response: 10:22
